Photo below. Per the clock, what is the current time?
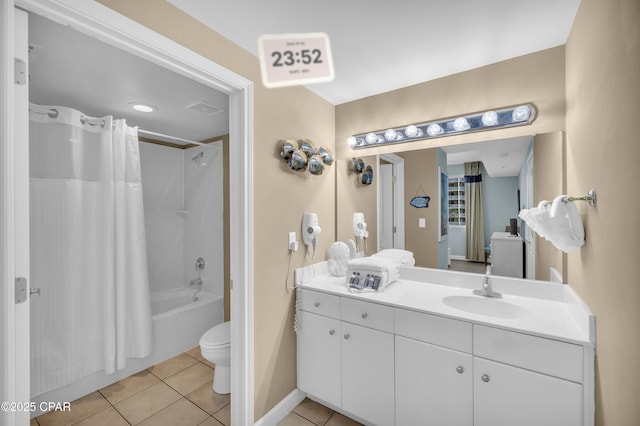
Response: 23:52
